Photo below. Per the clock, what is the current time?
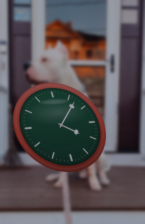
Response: 4:07
